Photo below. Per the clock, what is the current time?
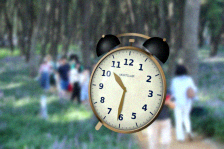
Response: 10:31
